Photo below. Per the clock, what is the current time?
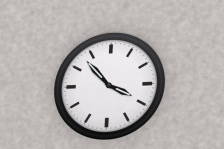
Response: 3:53
